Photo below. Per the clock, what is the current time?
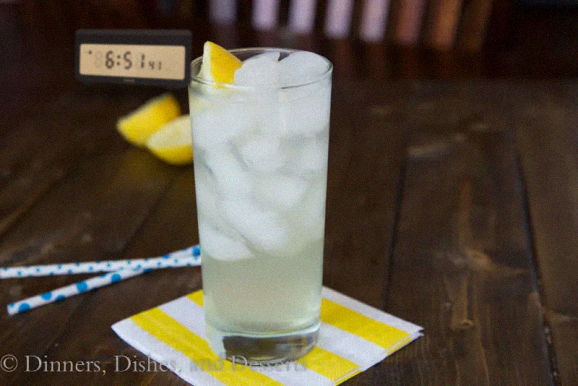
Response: 6:51
